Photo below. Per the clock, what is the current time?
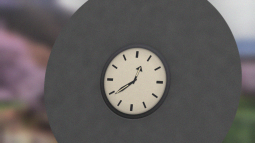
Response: 12:39
